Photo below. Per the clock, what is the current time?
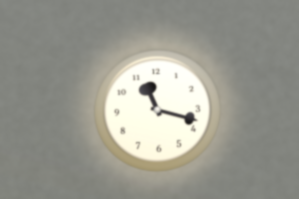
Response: 11:18
